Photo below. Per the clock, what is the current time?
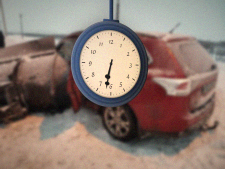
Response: 6:32
